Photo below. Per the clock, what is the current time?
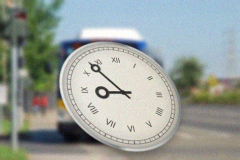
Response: 8:53
